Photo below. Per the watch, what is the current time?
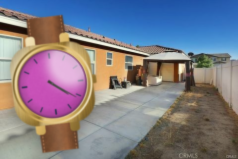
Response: 4:21
